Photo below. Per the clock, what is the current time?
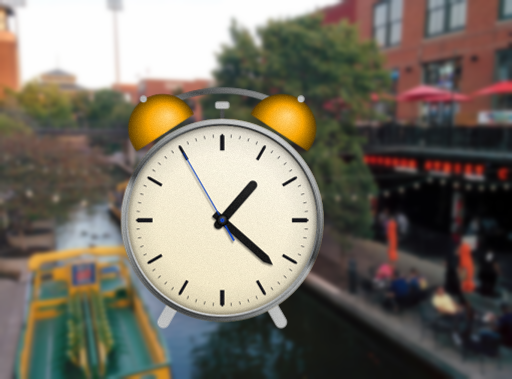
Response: 1:21:55
